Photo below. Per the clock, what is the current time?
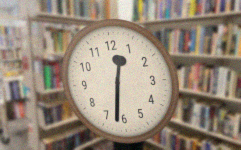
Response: 12:32
